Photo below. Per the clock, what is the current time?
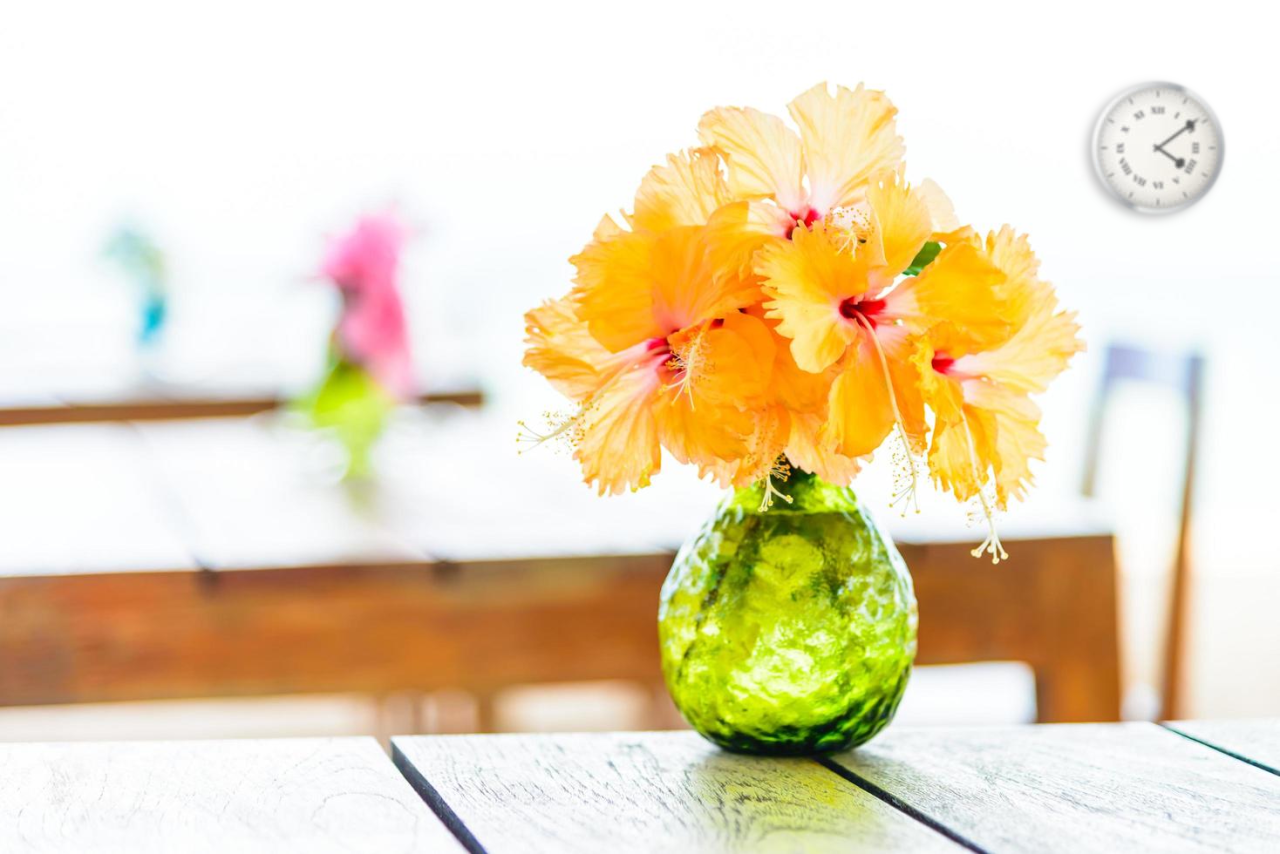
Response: 4:09
